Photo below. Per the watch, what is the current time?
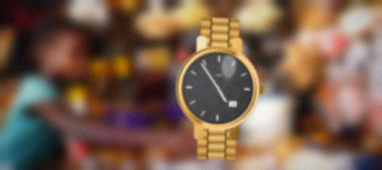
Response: 4:54
